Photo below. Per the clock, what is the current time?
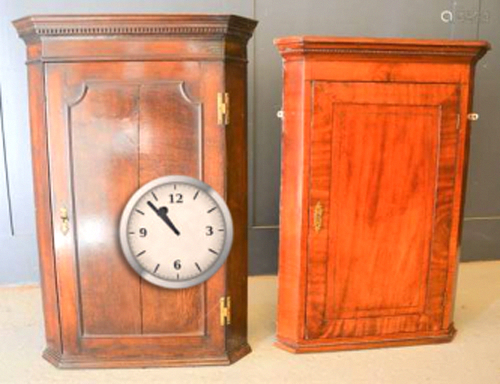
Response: 10:53
